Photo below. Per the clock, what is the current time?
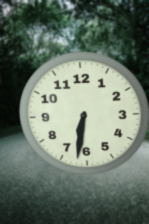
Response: 6:32
